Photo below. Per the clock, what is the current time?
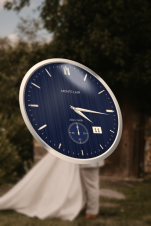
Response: 4:16
